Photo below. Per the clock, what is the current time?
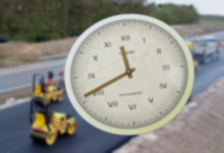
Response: 11:41
